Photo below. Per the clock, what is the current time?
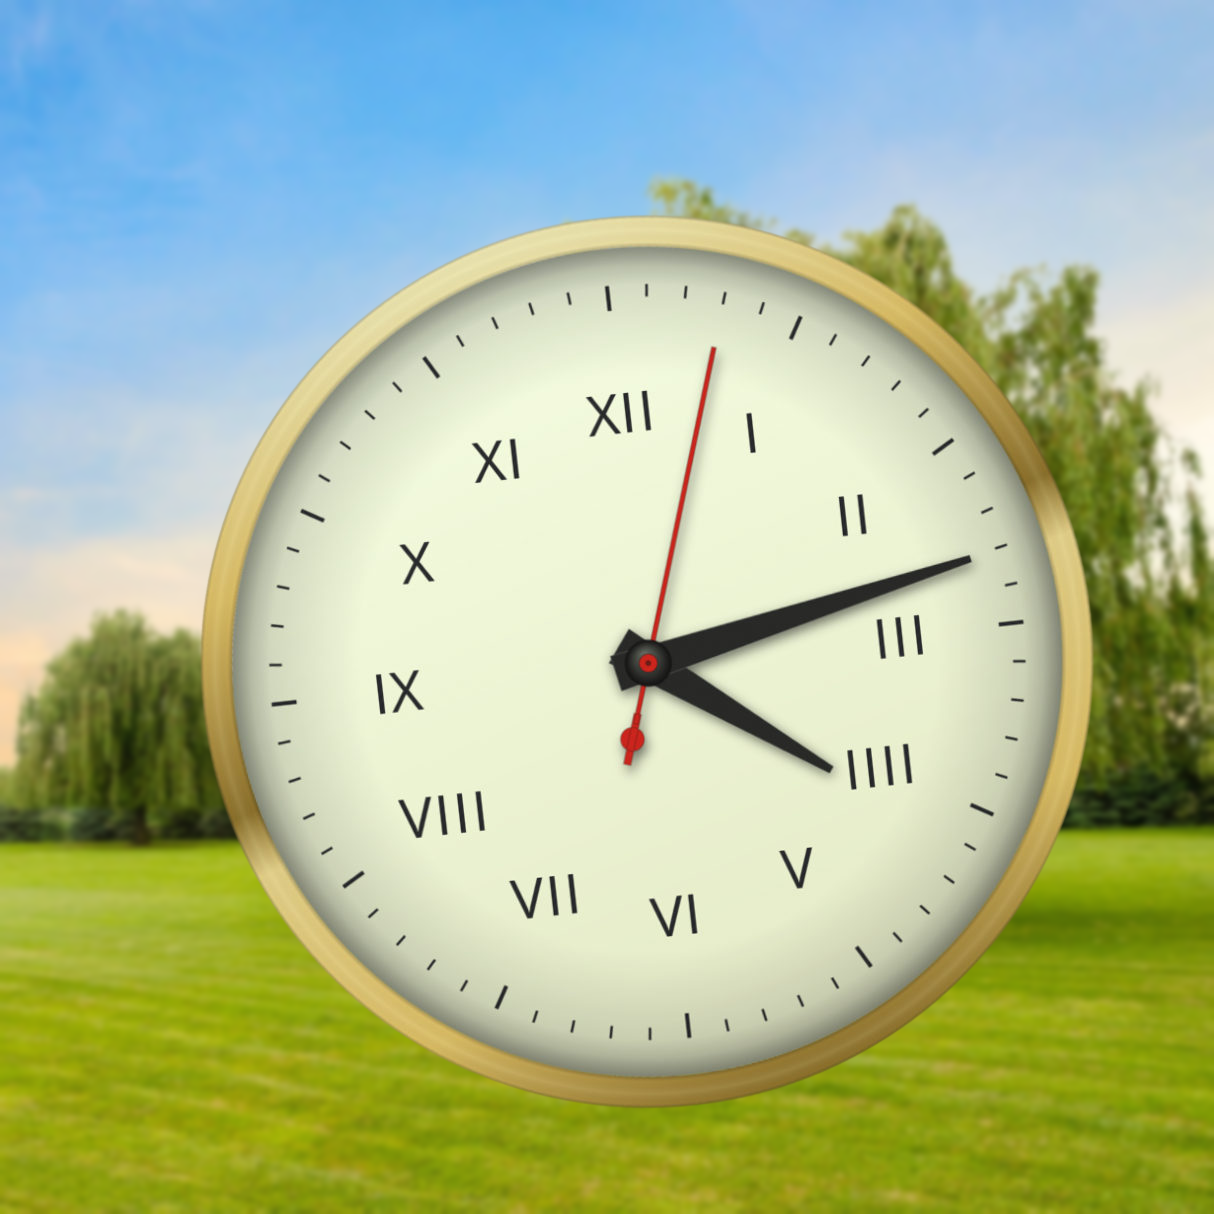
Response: 4:13:03
